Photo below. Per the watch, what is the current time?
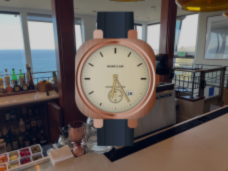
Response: 6:25
